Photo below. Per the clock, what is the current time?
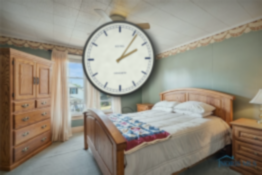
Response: 2:06
